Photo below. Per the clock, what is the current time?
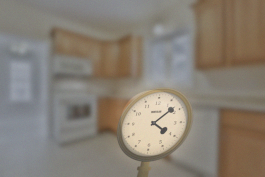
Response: 4:08
